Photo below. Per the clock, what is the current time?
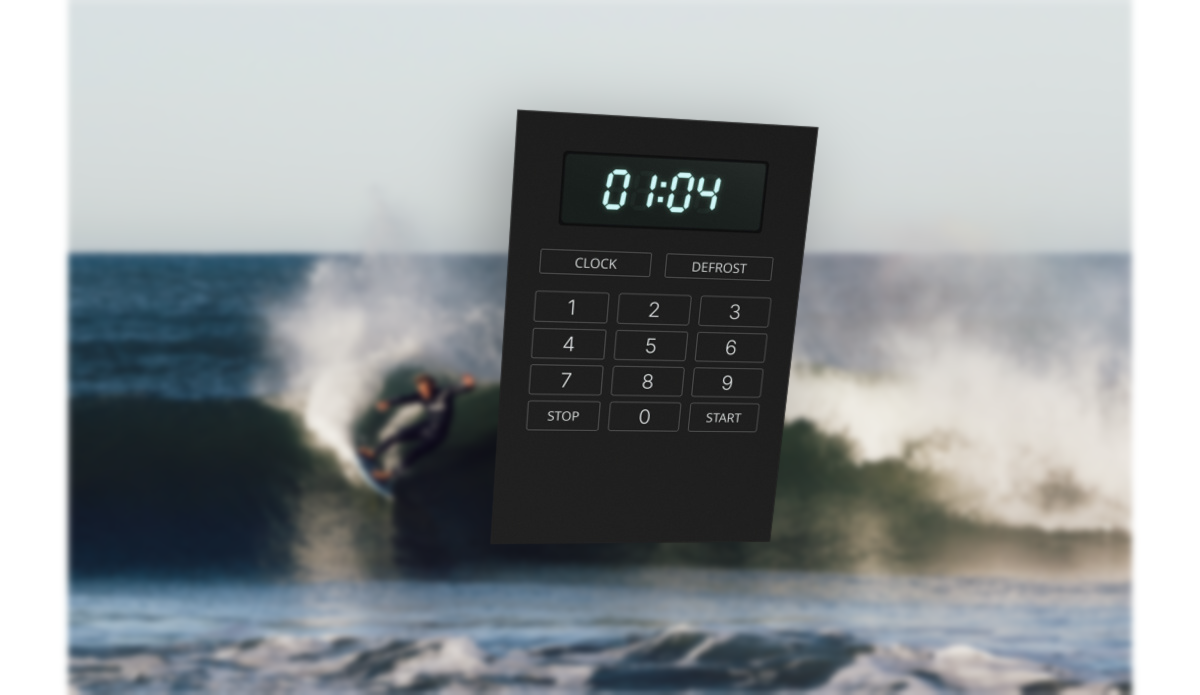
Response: 1:04
